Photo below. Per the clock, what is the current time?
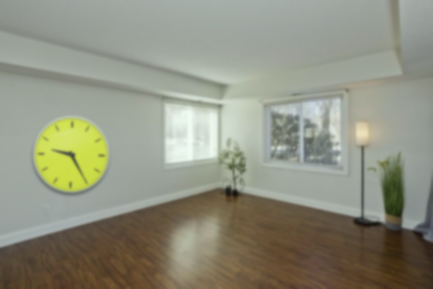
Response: 9:25
